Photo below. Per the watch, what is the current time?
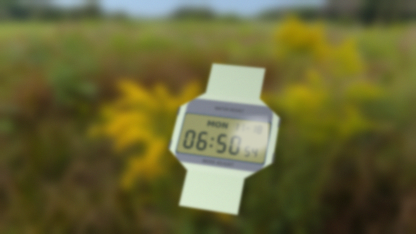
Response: 6:50
